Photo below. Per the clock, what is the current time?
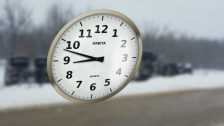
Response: 8:48
